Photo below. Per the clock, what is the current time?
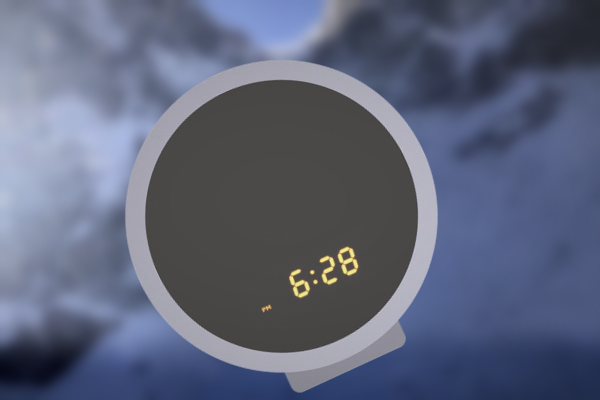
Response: 6:28
